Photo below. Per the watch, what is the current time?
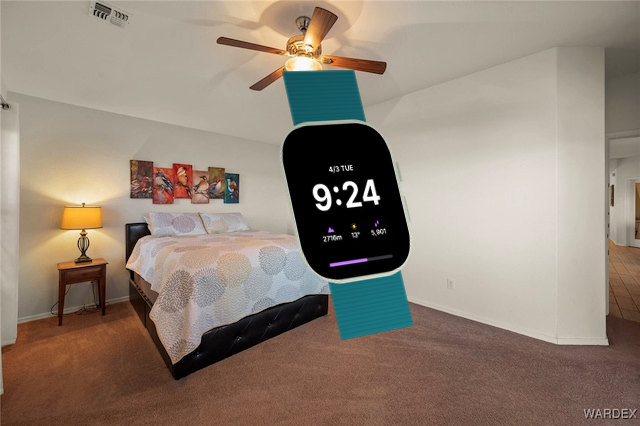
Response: 9:24
